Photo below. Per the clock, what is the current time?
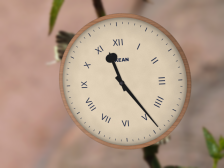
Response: 11:24
